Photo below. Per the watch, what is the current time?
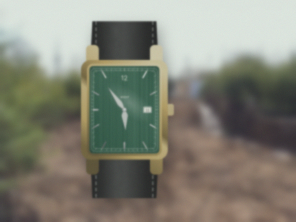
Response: 5:54
